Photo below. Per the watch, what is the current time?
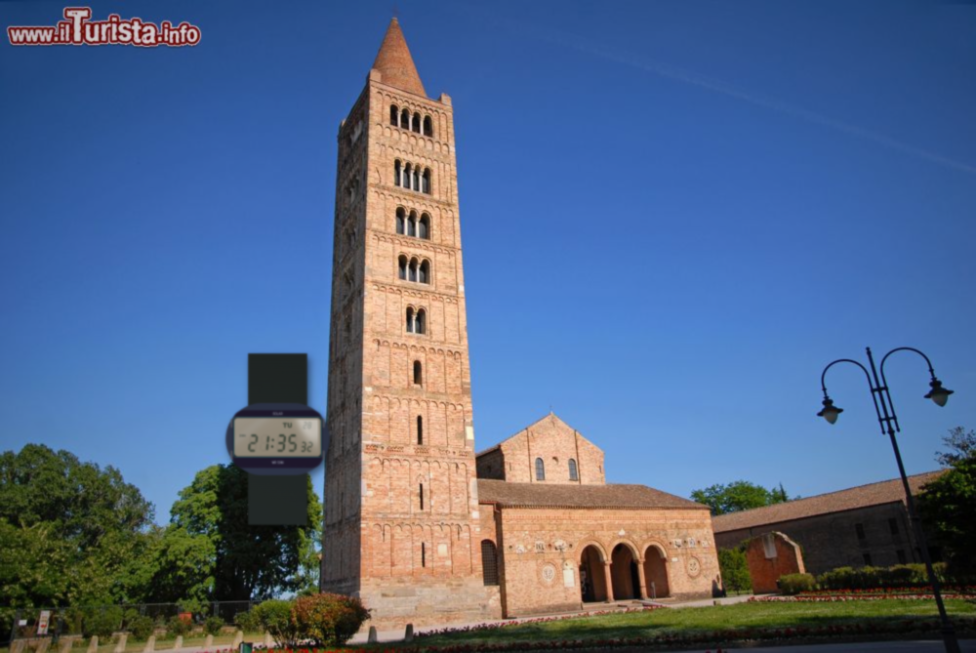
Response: 21:35:32
